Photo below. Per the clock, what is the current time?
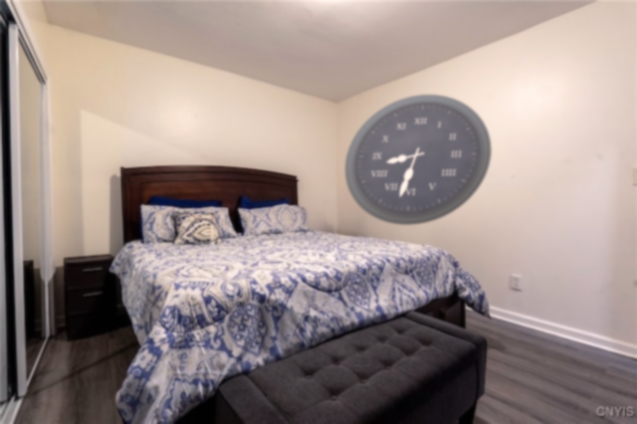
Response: 8:32
